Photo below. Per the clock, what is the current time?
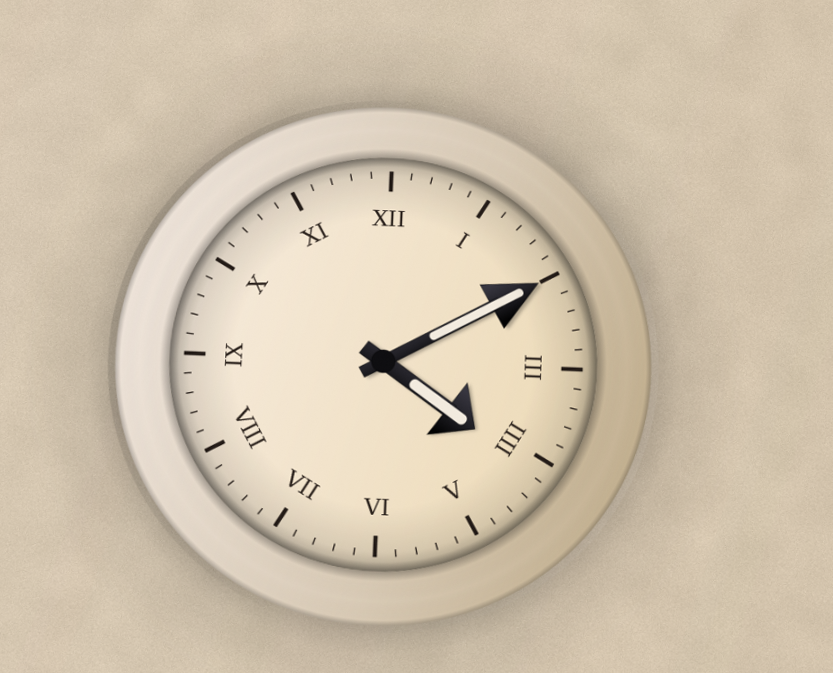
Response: 4:10
